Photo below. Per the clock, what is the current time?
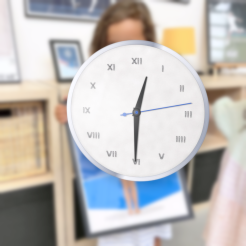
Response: 12:30:13
